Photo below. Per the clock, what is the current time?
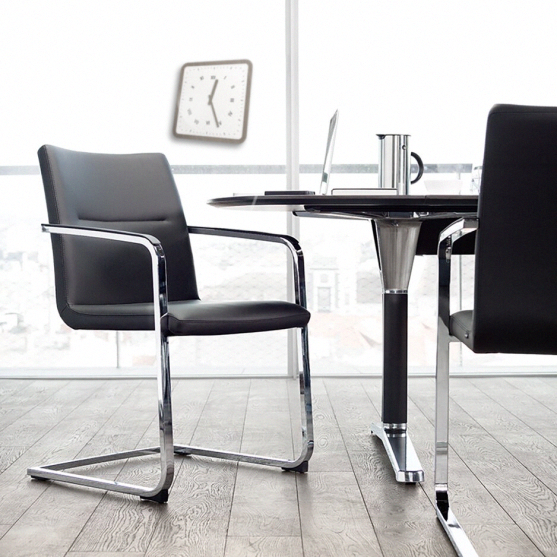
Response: 12:26
